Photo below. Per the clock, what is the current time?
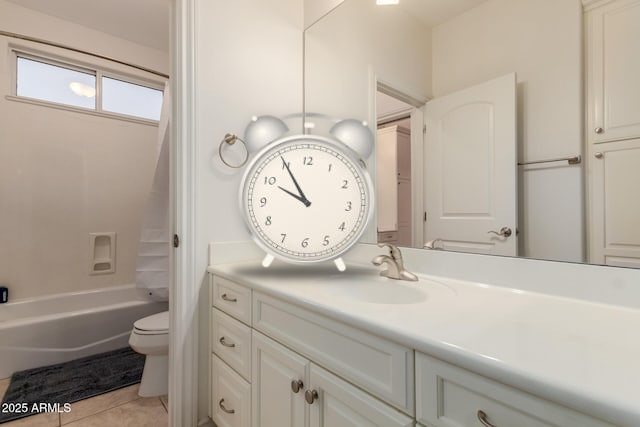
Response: 9:55
